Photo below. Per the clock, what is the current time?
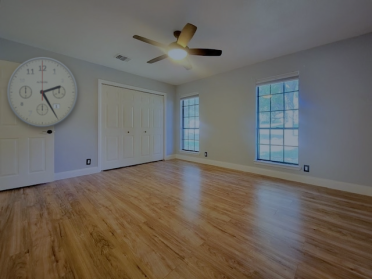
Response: 2:25
